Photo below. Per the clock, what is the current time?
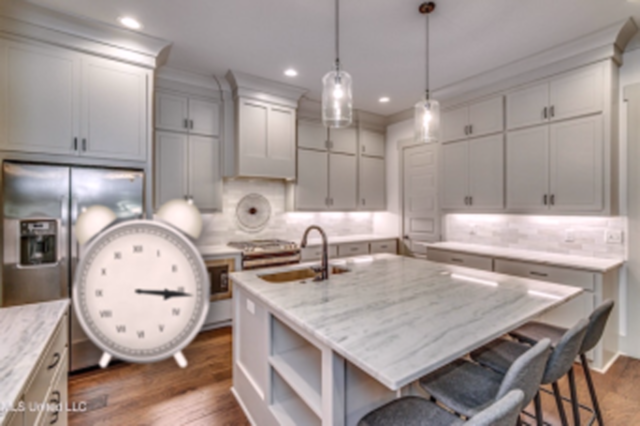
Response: 3:16
